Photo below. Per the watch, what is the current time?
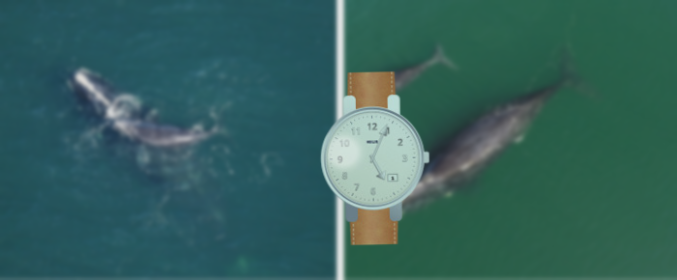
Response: 5:04
